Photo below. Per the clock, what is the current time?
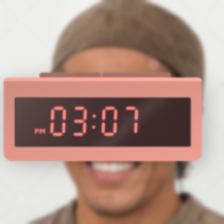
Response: 3:07
